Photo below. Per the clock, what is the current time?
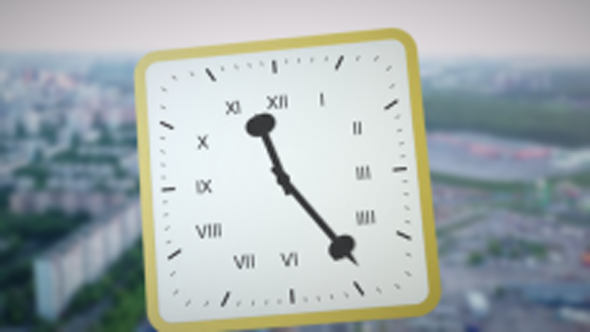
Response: 11:24
